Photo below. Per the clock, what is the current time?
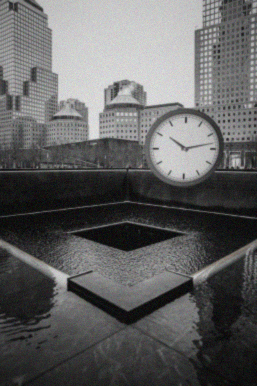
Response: 10:13
